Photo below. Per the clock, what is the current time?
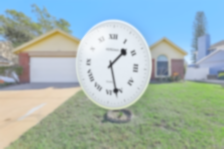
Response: 1:27
